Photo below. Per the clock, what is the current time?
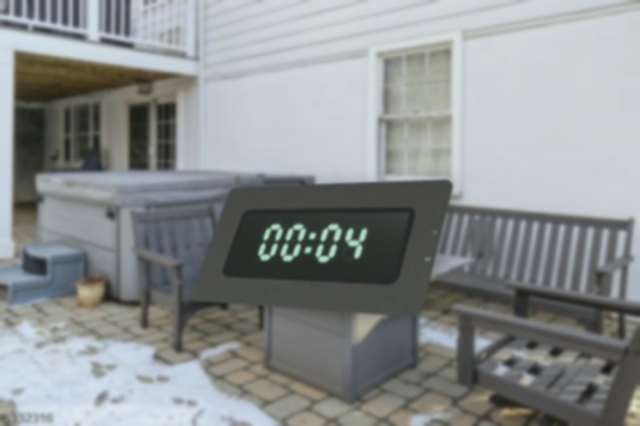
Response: 0:04
